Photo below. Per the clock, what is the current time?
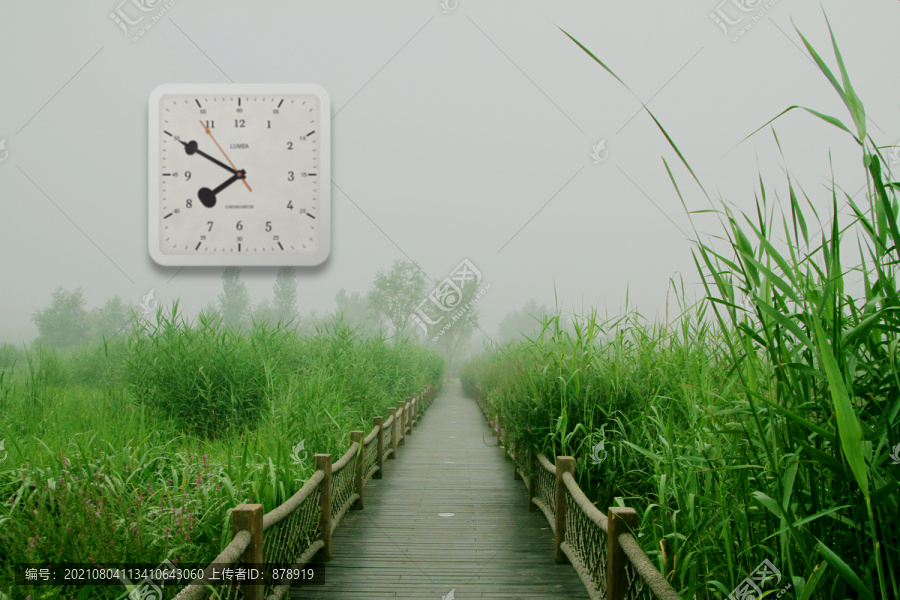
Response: 7:49:54
